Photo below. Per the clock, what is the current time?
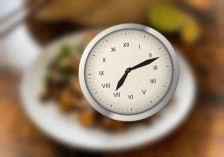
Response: 7:12
